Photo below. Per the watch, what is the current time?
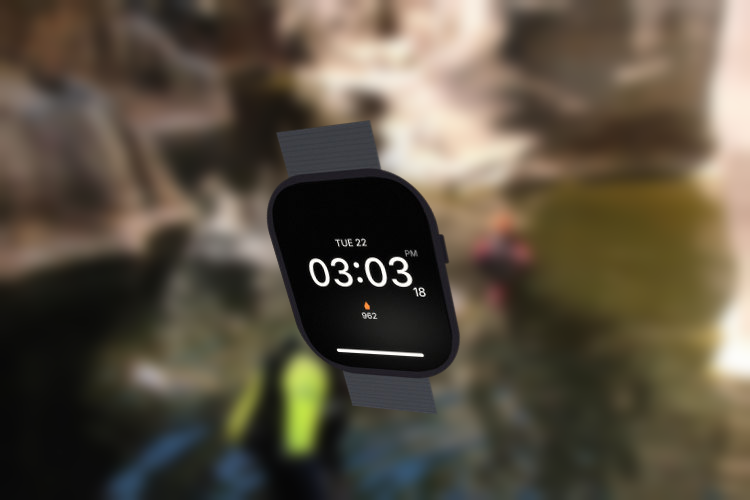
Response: 3:03:18
